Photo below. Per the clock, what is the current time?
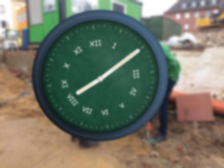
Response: 8:10
